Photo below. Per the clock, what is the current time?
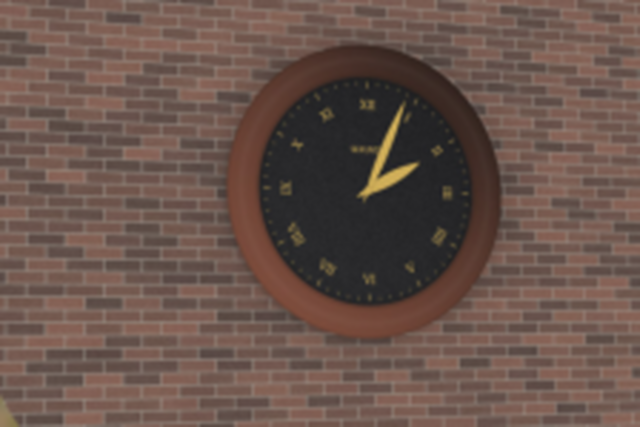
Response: 2:04
